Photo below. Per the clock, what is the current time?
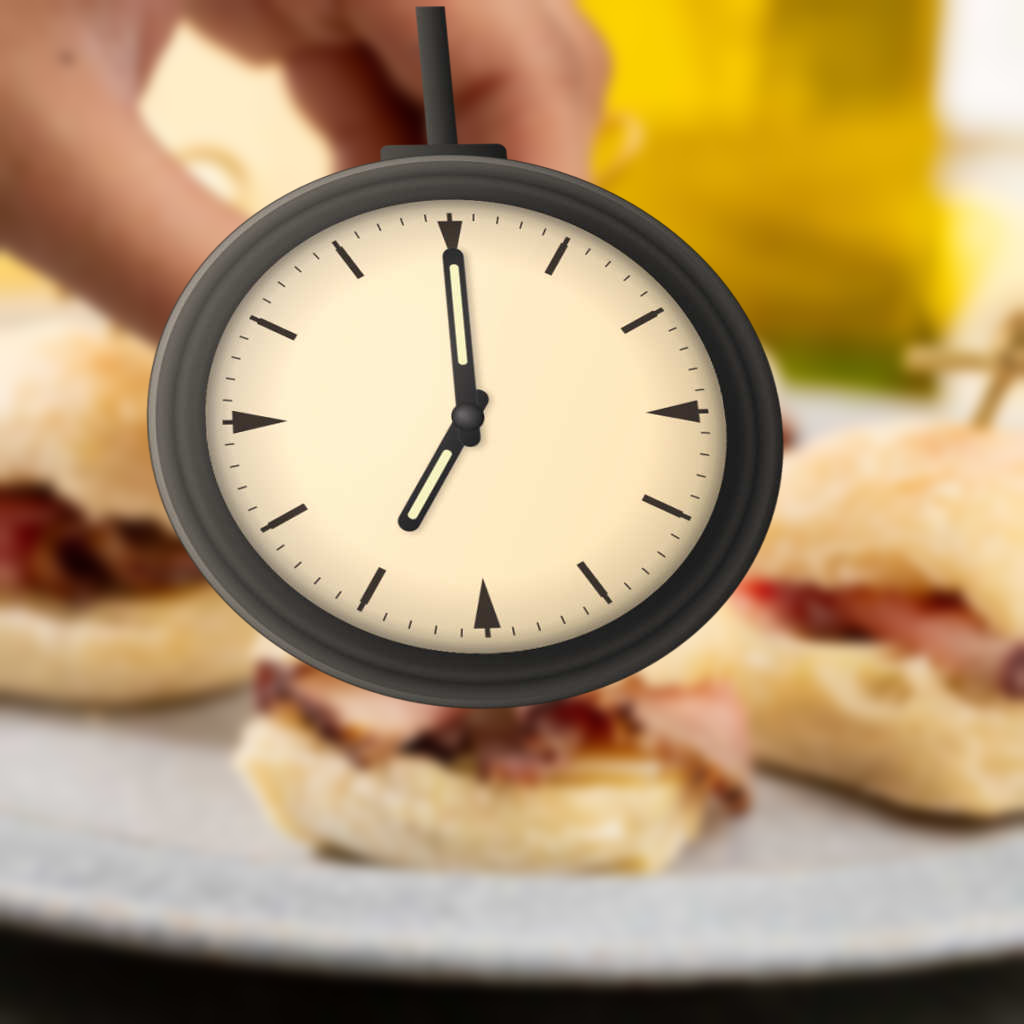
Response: 7:00
